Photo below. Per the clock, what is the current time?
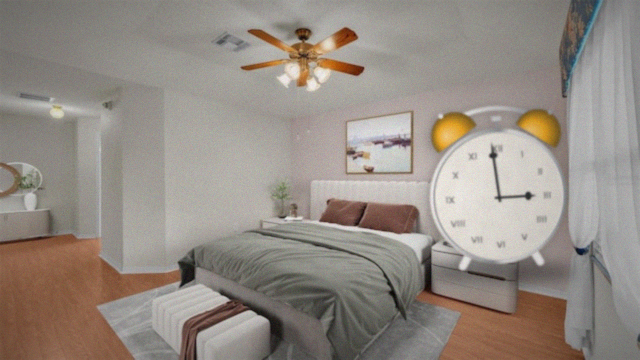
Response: 2:59
